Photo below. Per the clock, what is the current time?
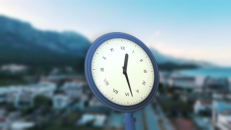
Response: 12:28
